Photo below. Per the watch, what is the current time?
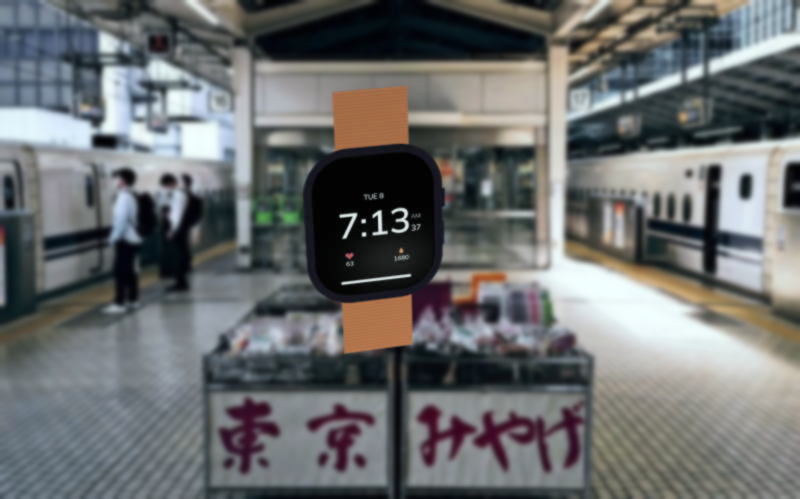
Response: 7:13
